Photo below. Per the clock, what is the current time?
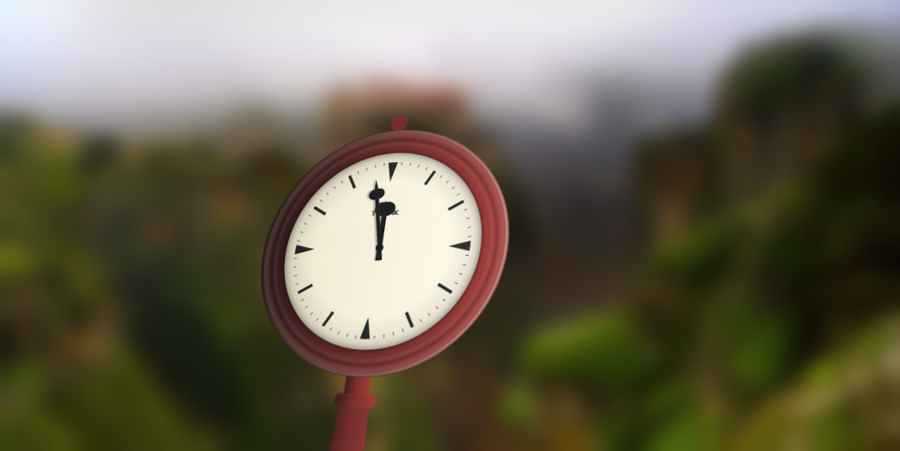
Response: 11:58
